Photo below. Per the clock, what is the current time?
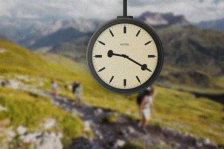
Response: 9:20
